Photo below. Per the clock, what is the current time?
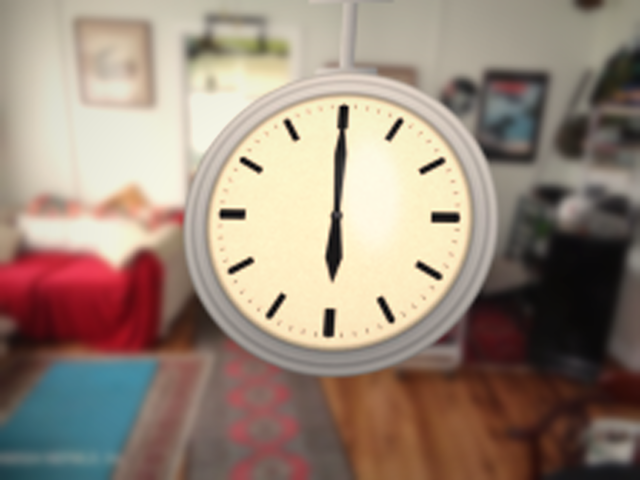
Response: 6:00
